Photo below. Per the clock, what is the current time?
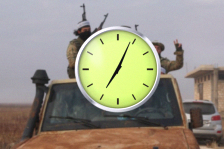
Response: 7:04
